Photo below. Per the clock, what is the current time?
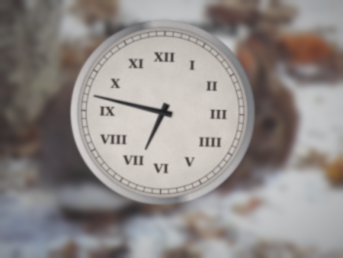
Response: 6:47
